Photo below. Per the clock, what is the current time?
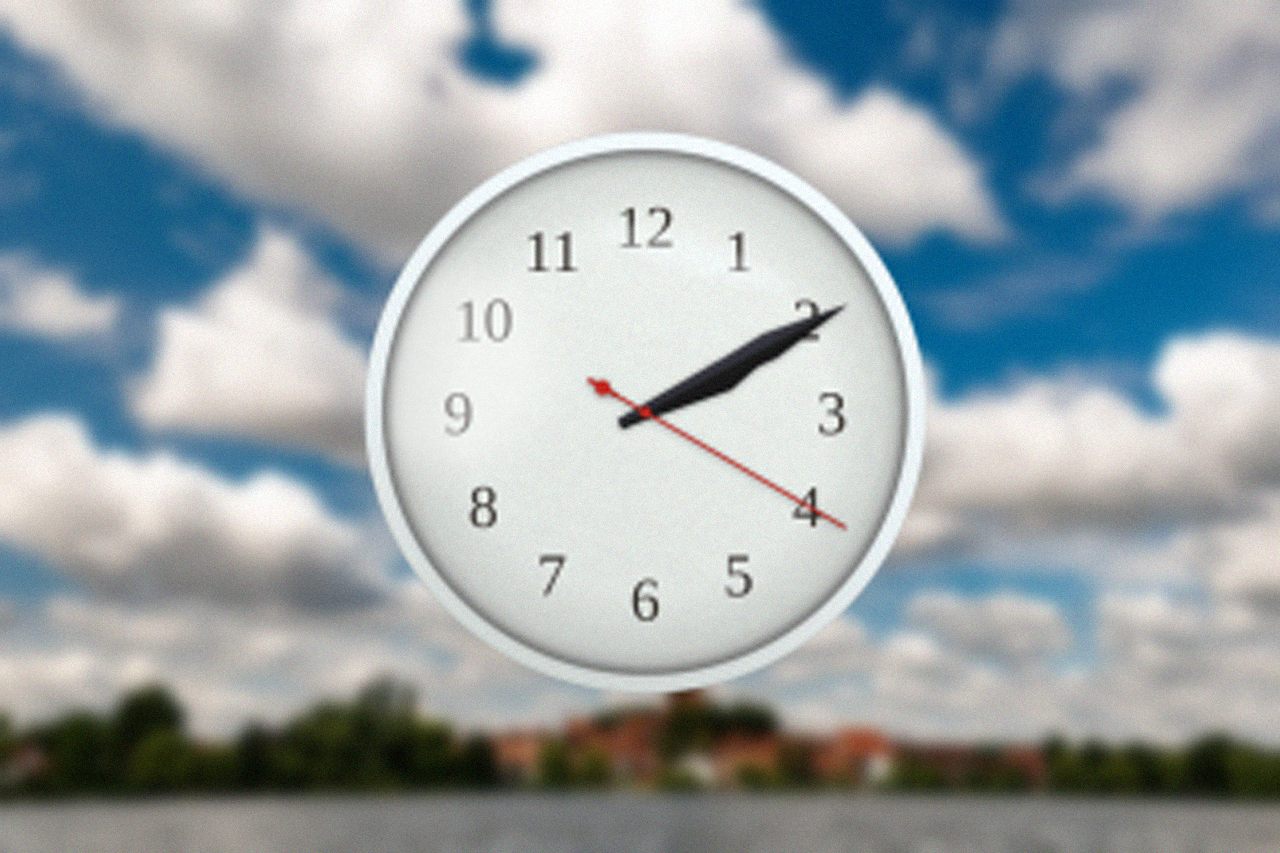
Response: 2:10:20
